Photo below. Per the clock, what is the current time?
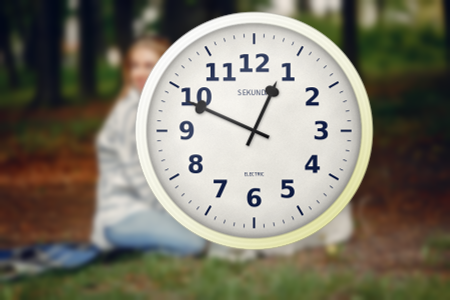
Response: 12:49
